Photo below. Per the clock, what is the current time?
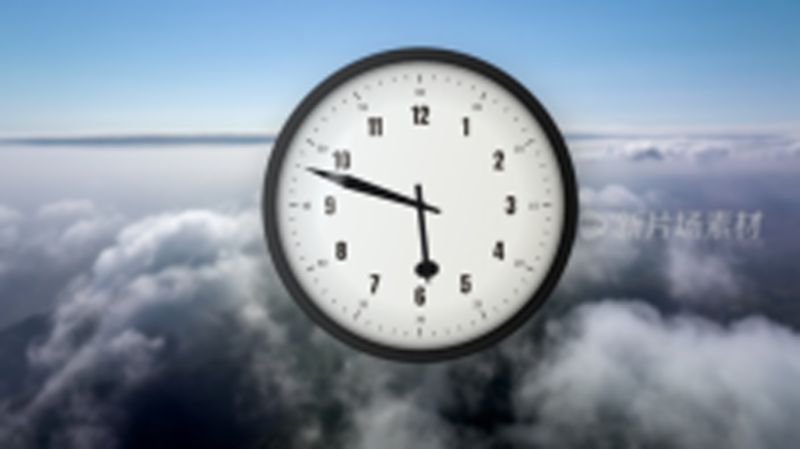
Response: 5:48
